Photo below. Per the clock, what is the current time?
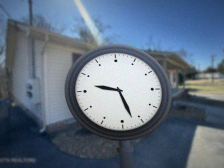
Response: 9:27
